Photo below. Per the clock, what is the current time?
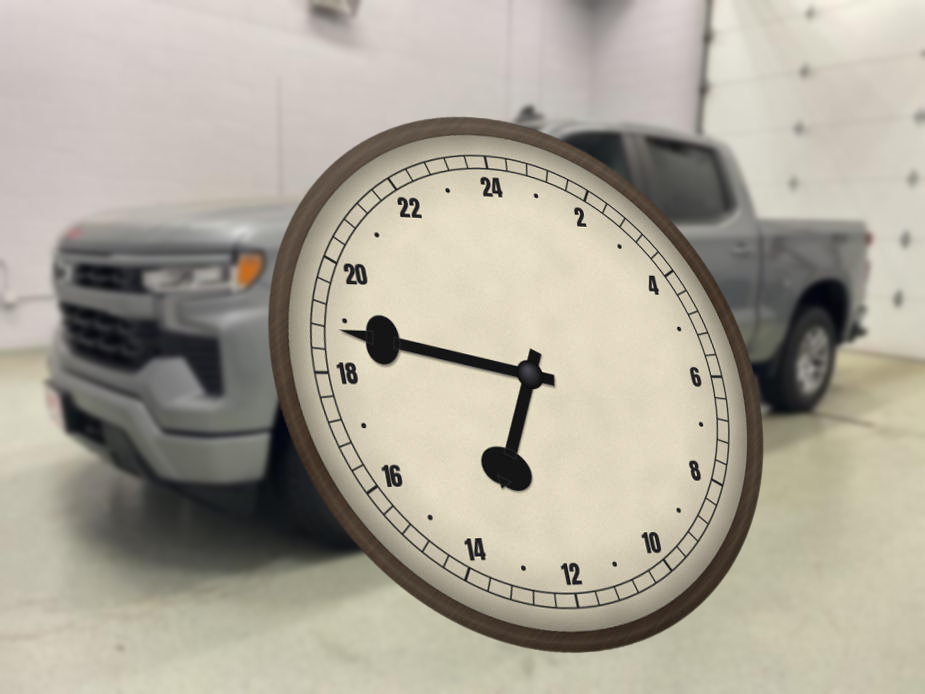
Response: 13:47
